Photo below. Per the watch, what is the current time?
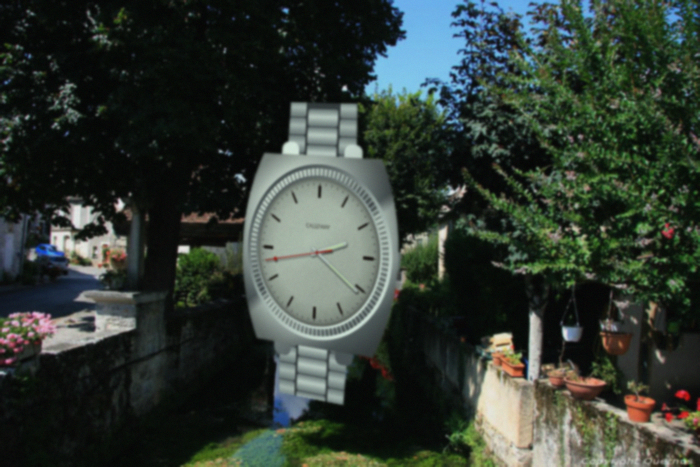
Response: 2:20:43
